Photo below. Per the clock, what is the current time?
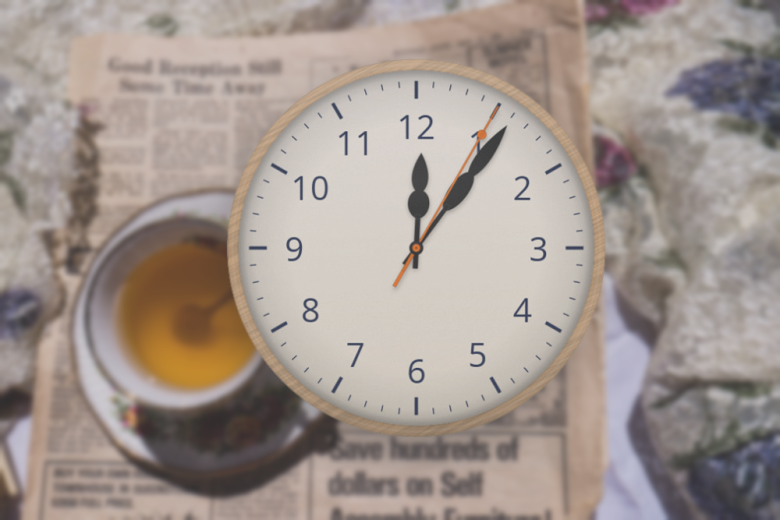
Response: 12:06:05
